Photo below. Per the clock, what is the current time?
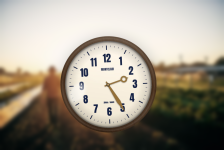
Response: 2:25
